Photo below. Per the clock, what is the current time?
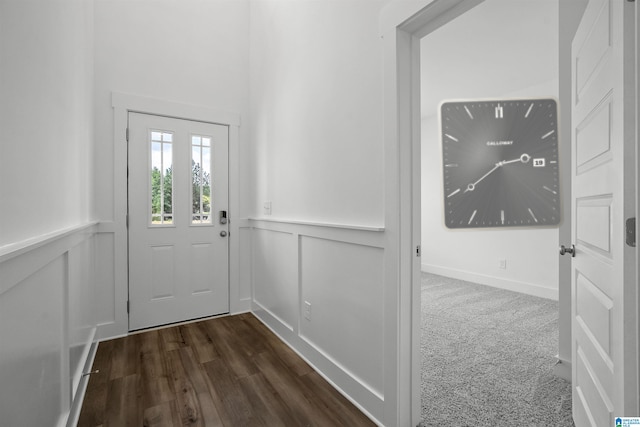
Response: 2:39
